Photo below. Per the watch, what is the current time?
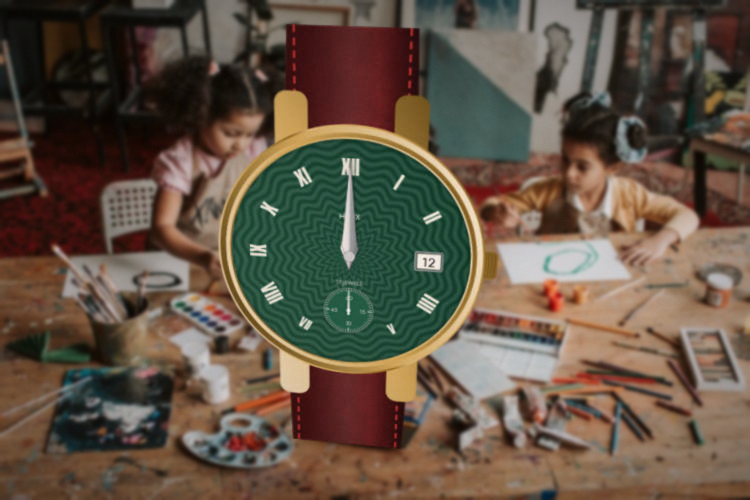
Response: 12:00
